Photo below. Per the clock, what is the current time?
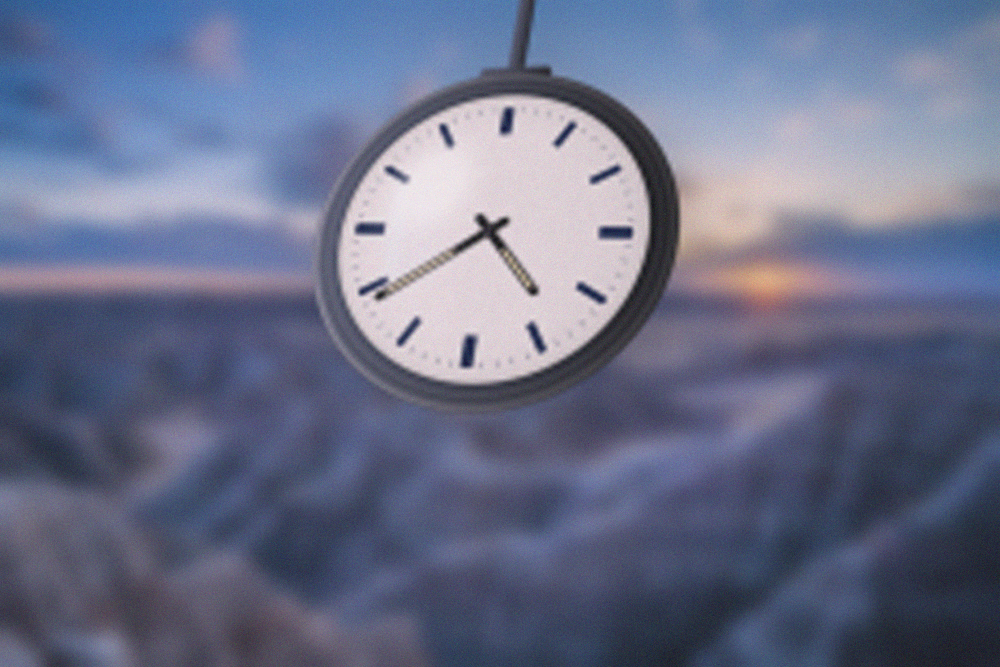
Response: 4:39
